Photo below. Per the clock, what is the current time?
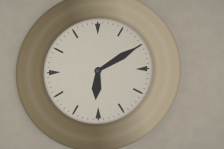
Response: 6:10
